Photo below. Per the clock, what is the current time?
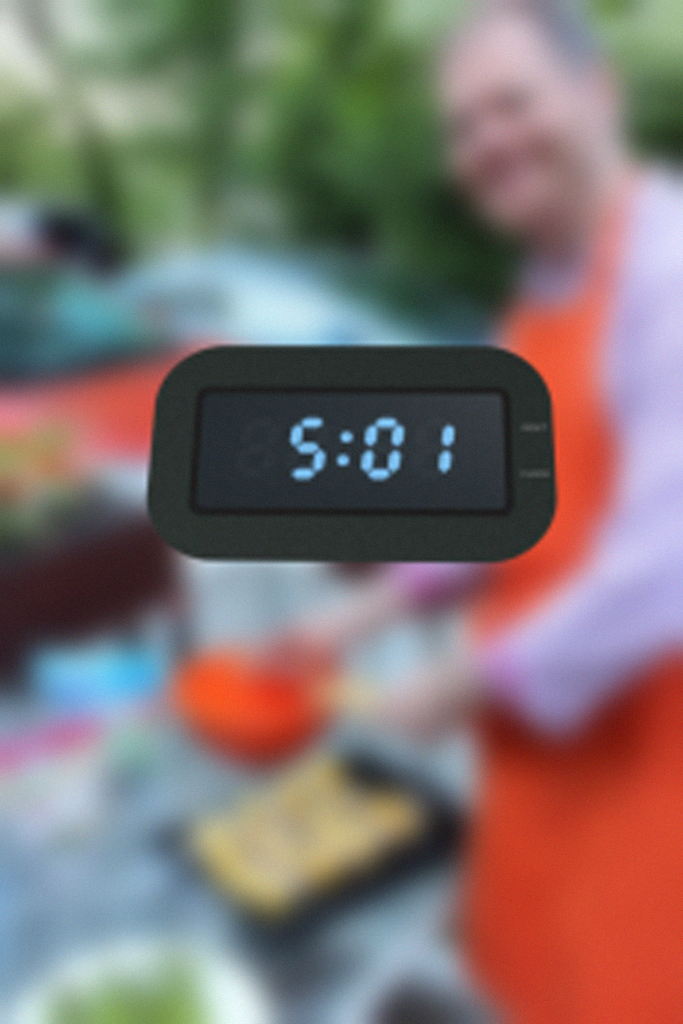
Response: 5:01
